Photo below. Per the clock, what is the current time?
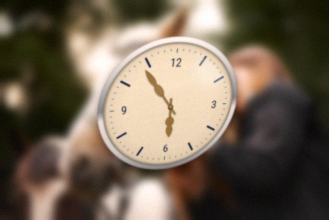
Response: 5:54
